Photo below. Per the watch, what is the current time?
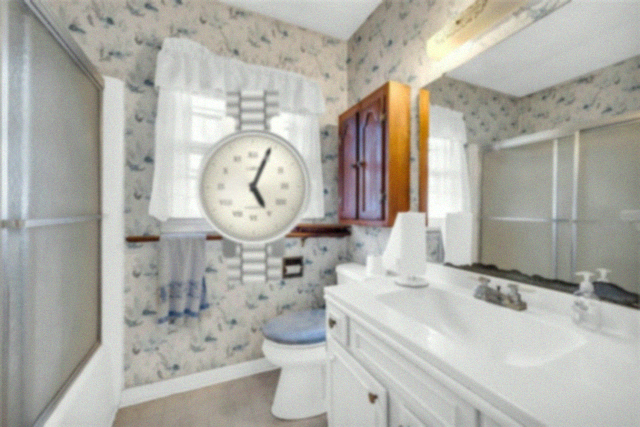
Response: 5:04
